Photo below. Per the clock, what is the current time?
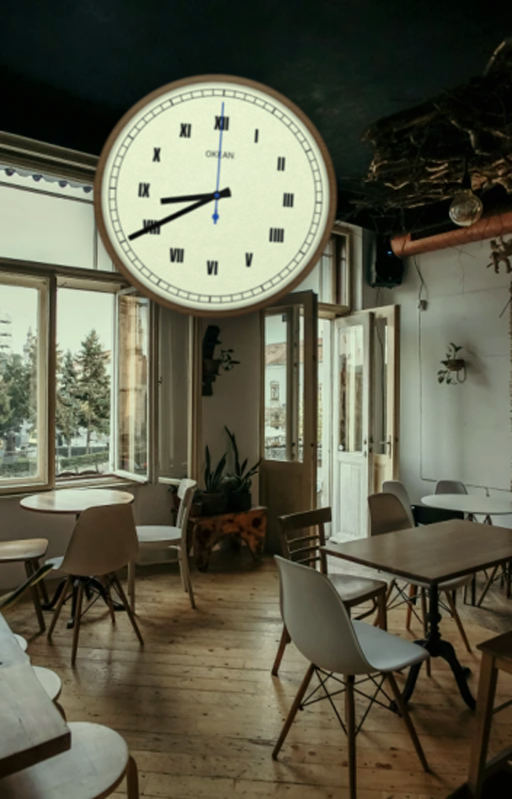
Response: 8:40:00
